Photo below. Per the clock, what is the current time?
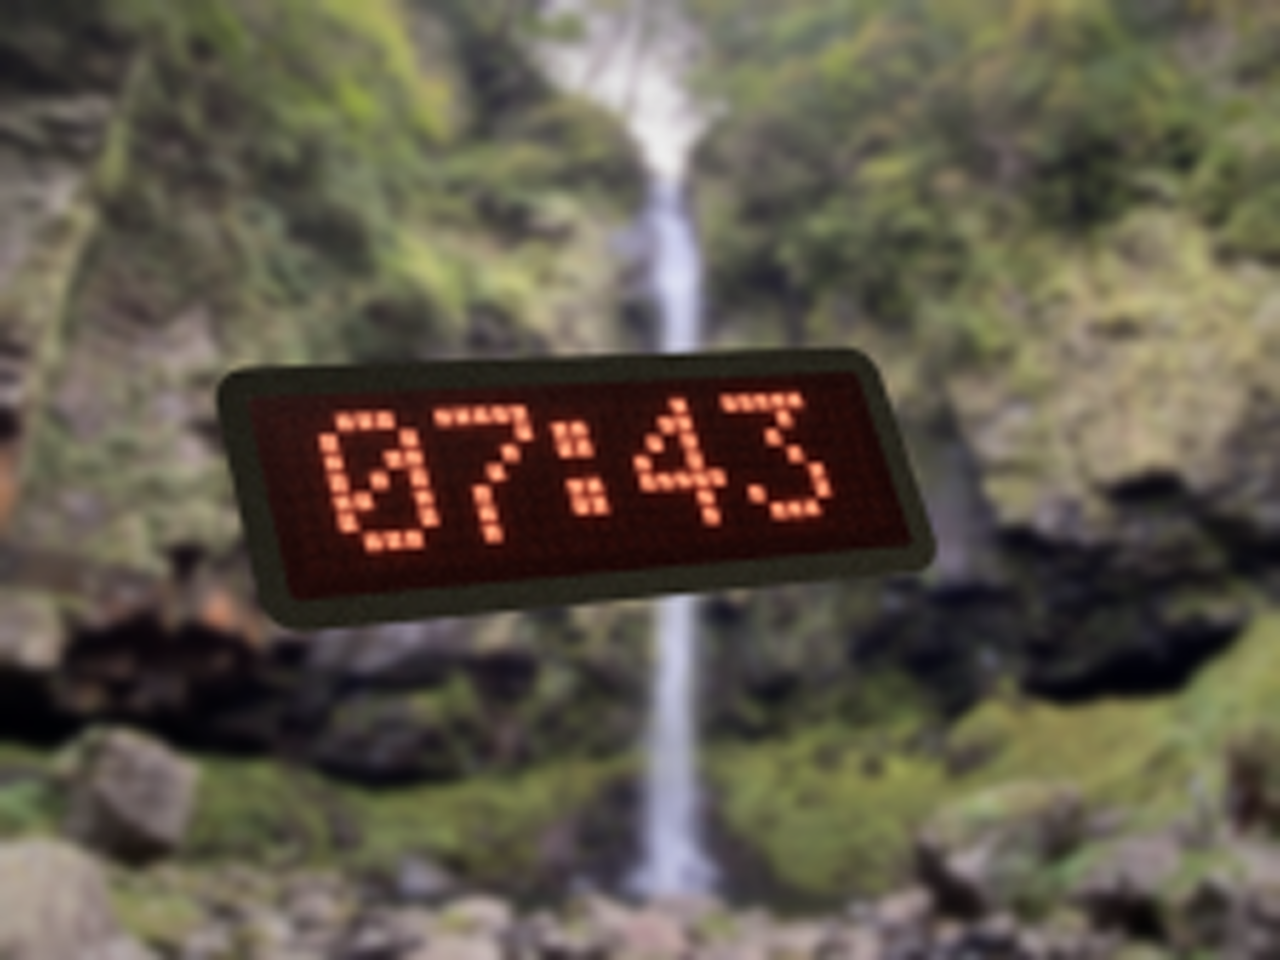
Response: 7:43
